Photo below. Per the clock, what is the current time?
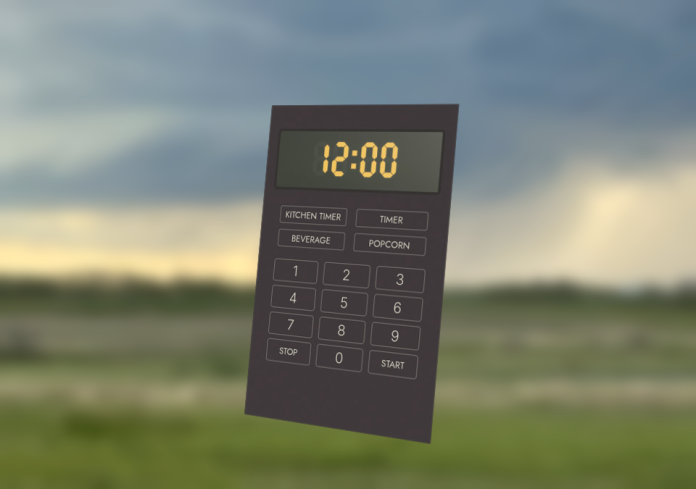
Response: 12:00
